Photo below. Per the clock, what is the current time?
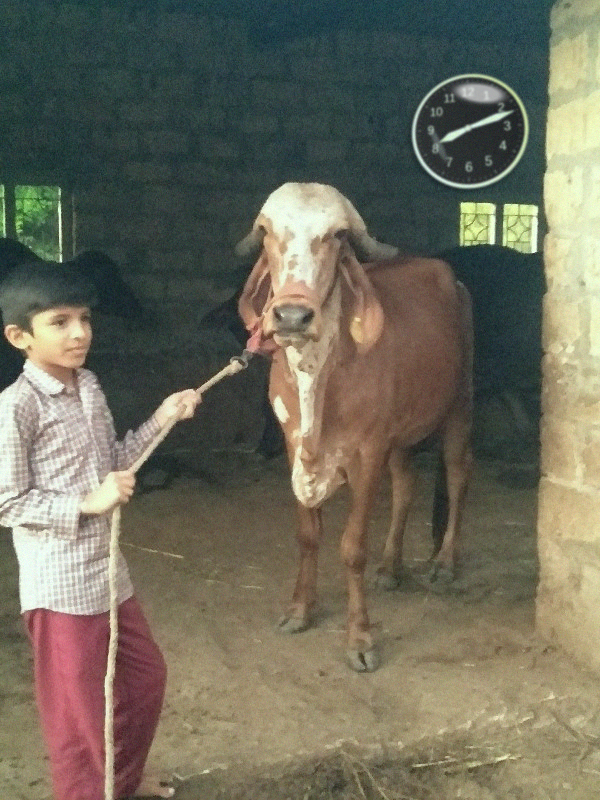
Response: 8:12
